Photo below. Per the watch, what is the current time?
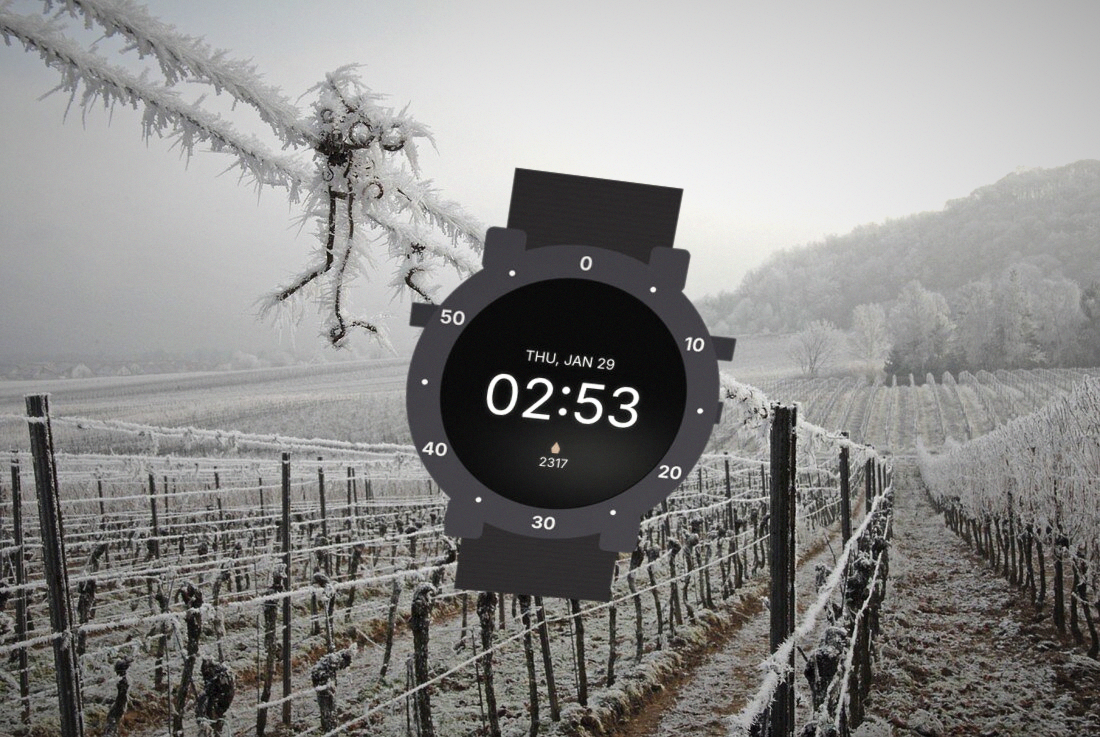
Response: 2:53
